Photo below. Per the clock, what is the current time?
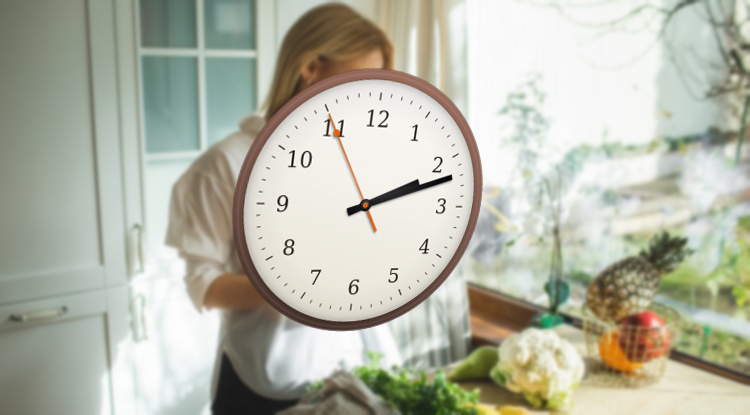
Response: 2:11:55
